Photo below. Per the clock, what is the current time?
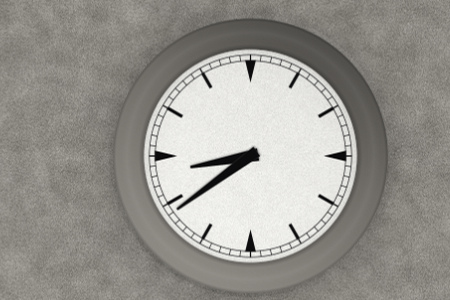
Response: 8:39
